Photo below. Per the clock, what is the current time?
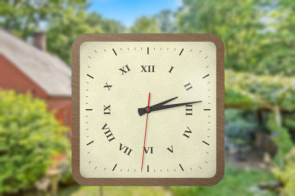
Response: 2:13:31
